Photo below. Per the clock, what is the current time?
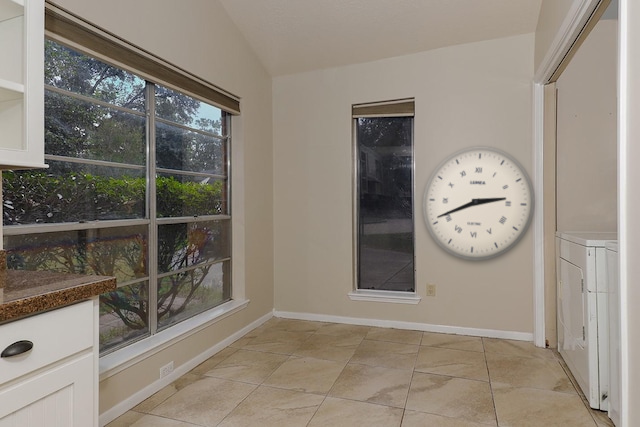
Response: 2:41
